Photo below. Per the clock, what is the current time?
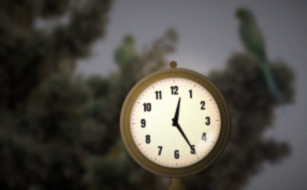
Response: 12:25
